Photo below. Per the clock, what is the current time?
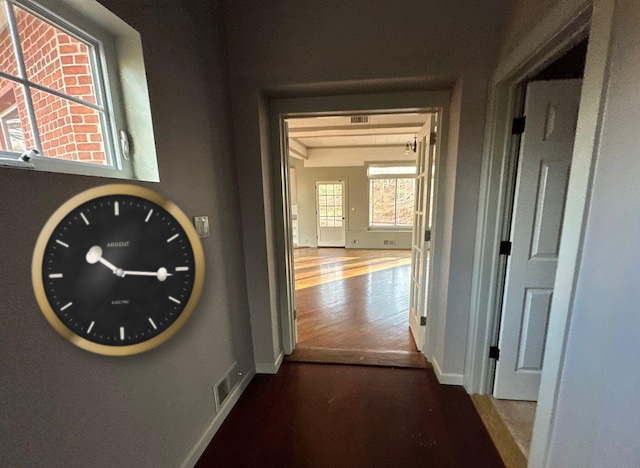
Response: 10:16
